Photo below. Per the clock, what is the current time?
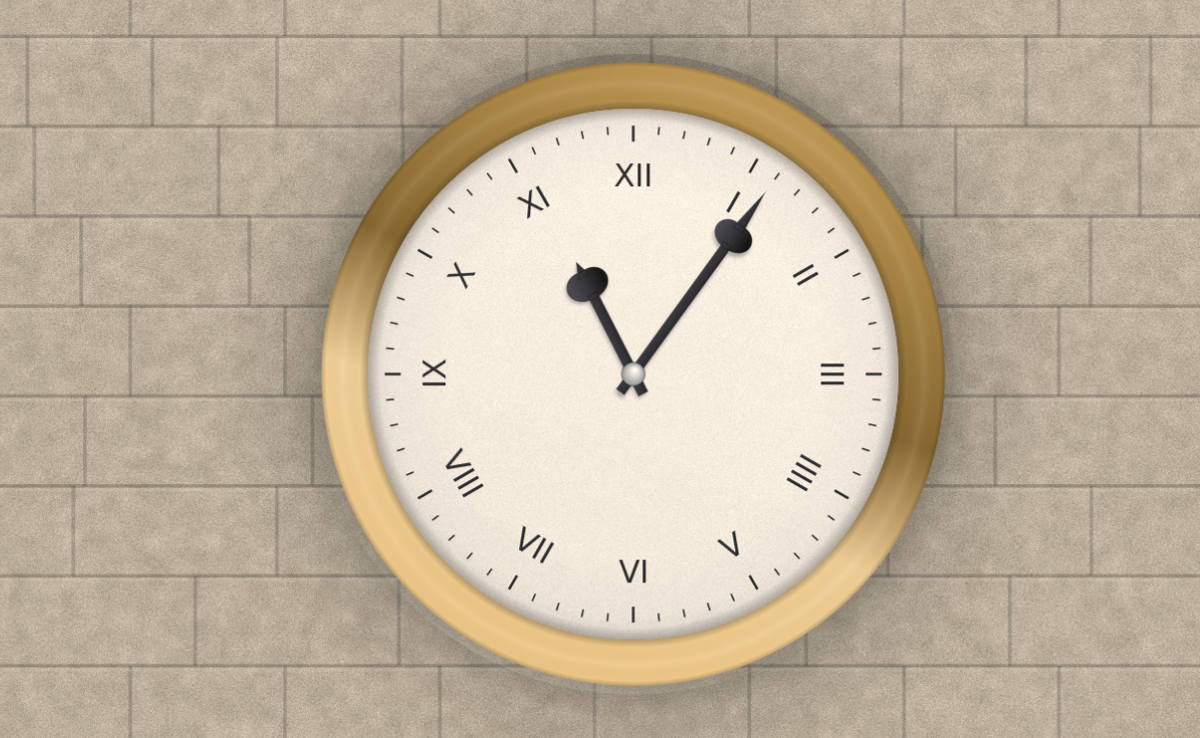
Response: 11:06
